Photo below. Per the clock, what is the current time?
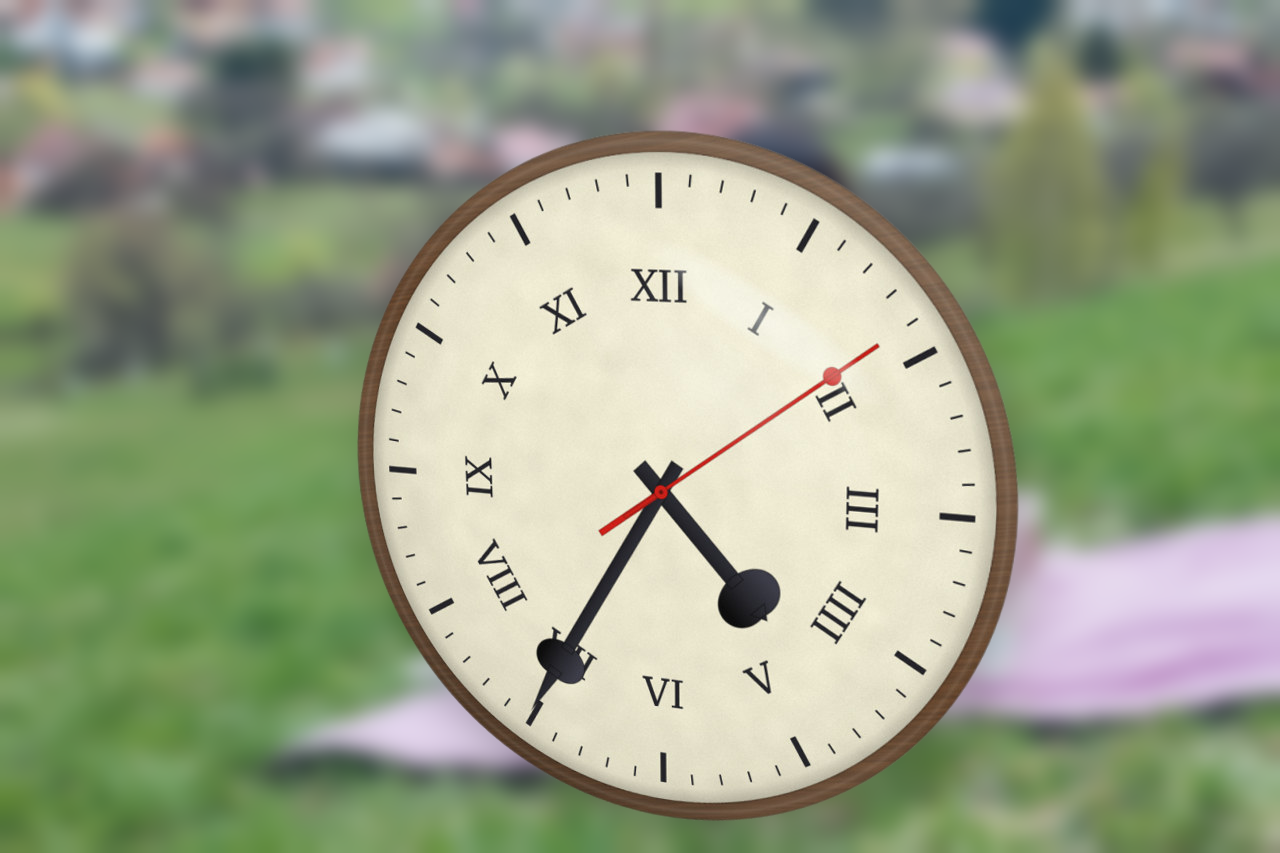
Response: 4:35:09
